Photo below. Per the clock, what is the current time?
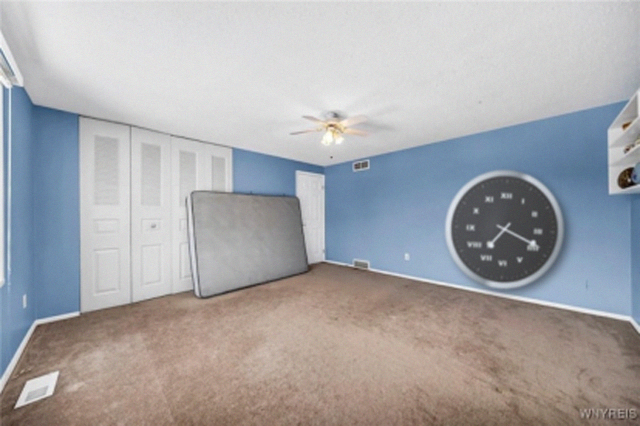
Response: 7:19
